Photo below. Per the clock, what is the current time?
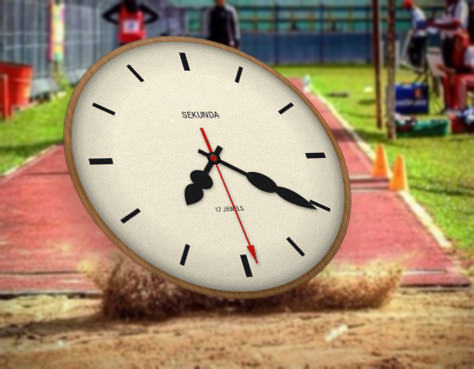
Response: 7:20:29
